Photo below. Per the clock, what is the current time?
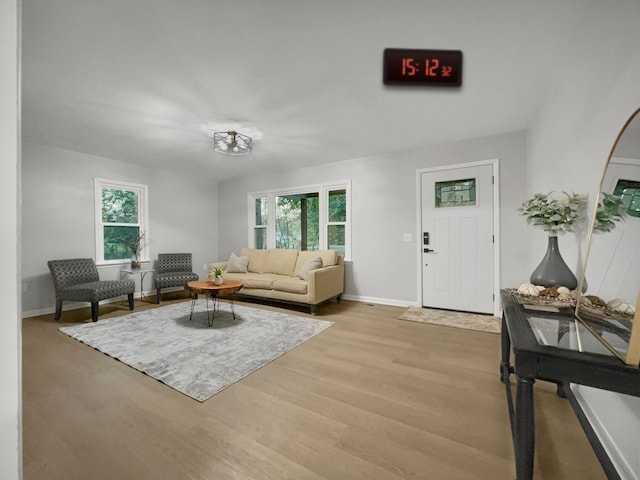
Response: 15:12
